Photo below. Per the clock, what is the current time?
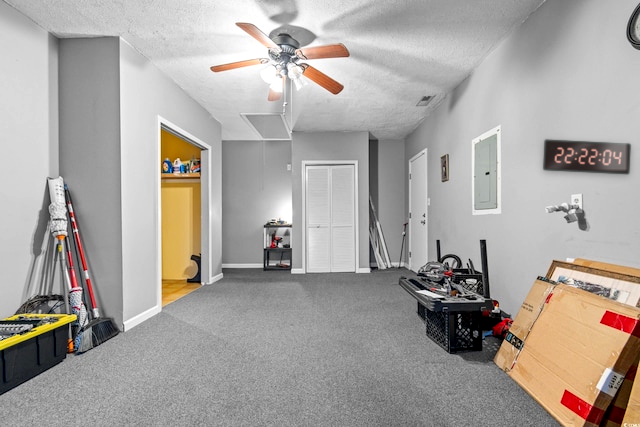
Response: 22:22:04
